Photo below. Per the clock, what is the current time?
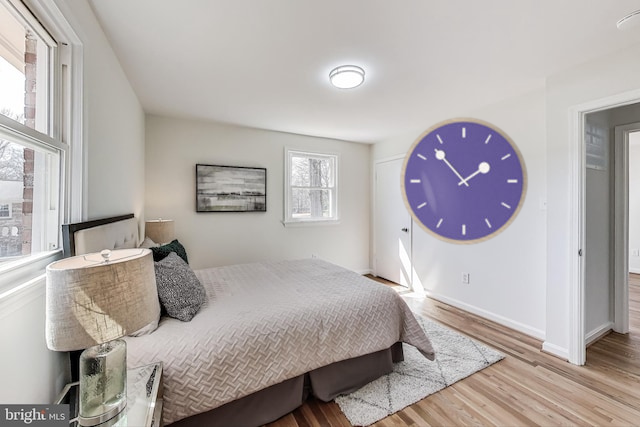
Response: 1:53
